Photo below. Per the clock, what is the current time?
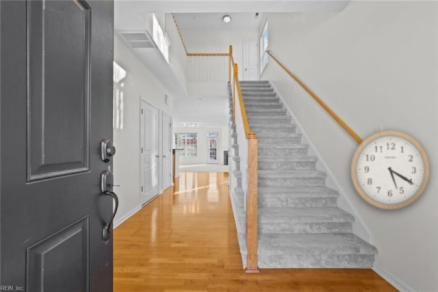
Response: 5:20
